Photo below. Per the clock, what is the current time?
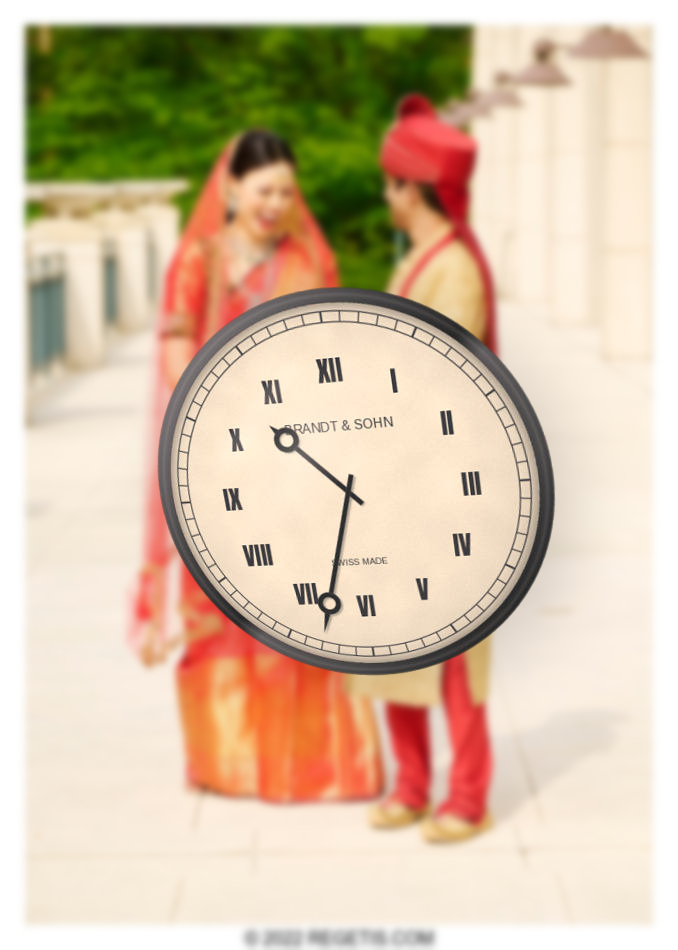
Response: 10:33
